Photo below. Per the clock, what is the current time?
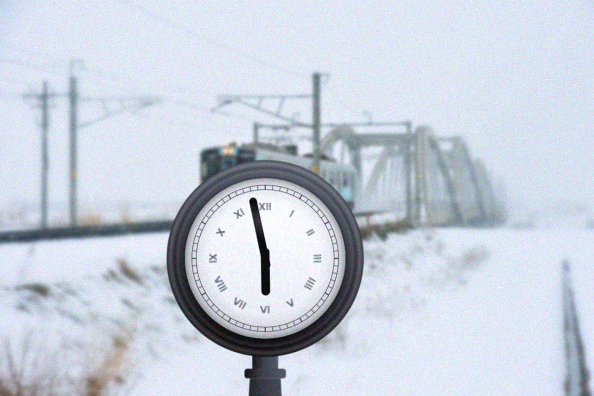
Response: 5:58
